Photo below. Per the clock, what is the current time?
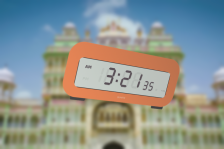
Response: 3:21:35
